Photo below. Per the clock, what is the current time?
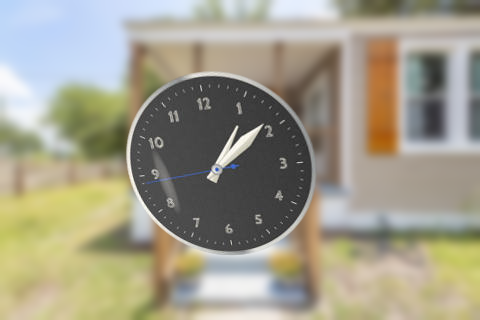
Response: 1:08:44
